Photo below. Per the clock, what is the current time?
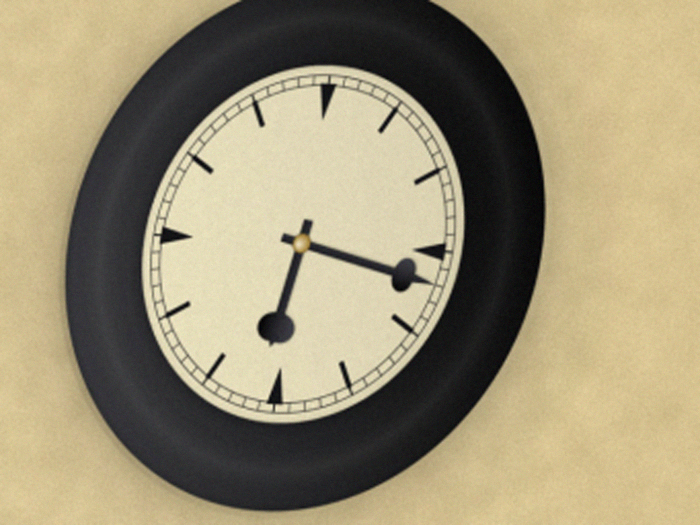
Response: 6:17
